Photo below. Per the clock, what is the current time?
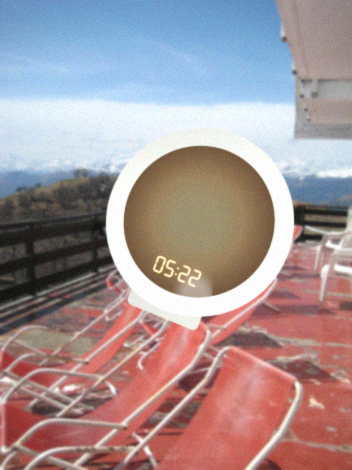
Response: 5:22
